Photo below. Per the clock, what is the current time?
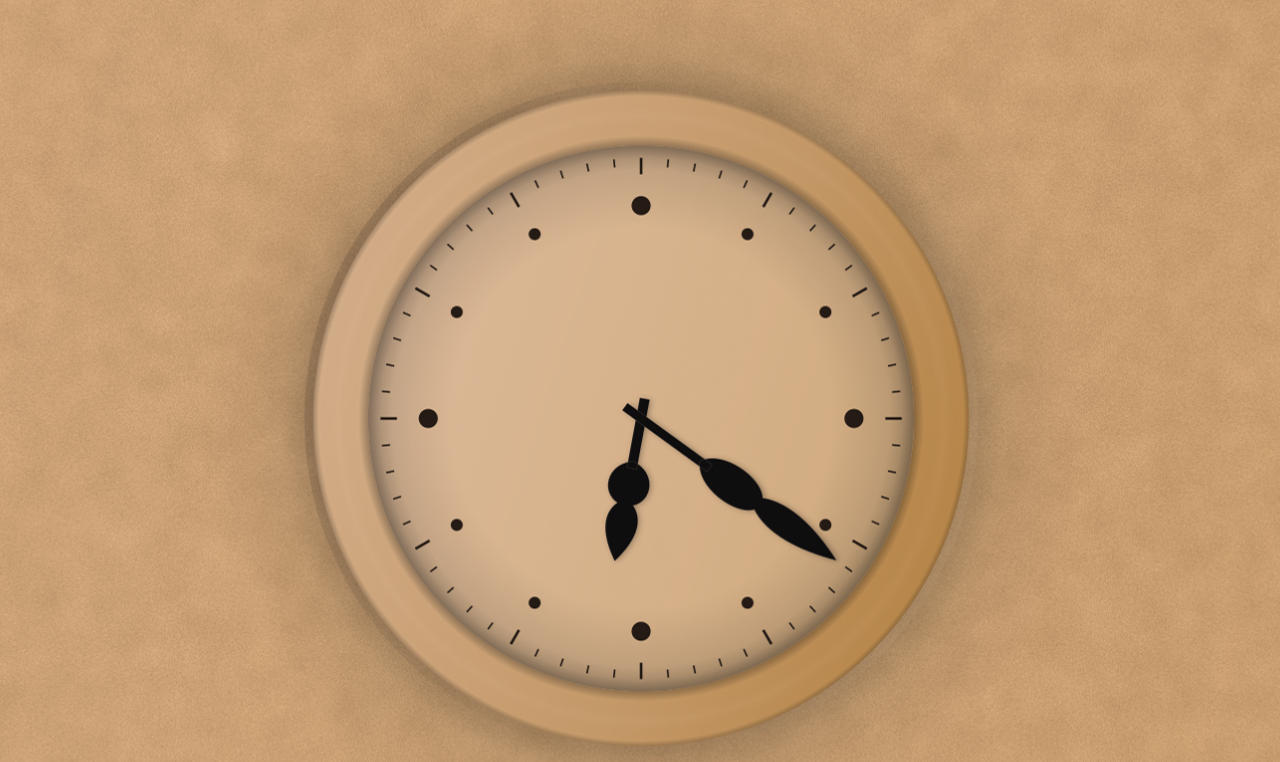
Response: 6:21
